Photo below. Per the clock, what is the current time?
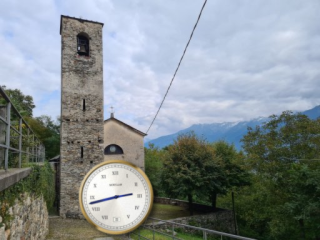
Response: 2:43
